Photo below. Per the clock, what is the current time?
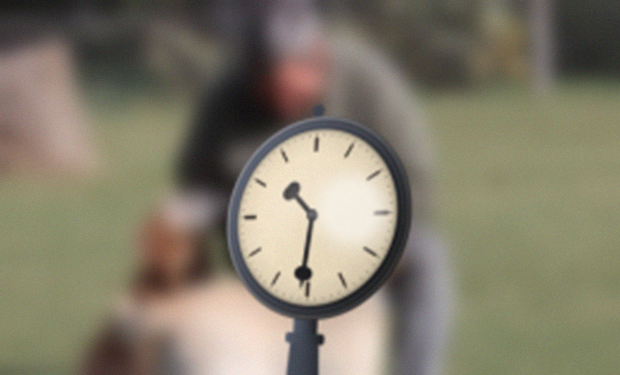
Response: 10:31
